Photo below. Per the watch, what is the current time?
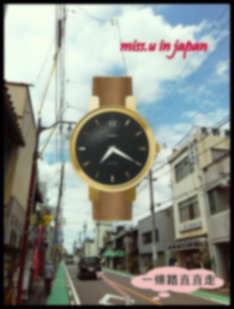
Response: 7:20
